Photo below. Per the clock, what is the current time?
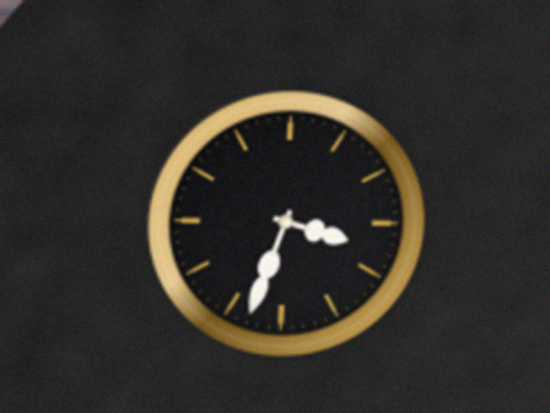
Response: 3:33
